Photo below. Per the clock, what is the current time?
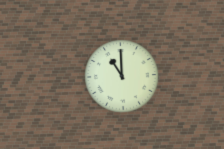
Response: 11:00
